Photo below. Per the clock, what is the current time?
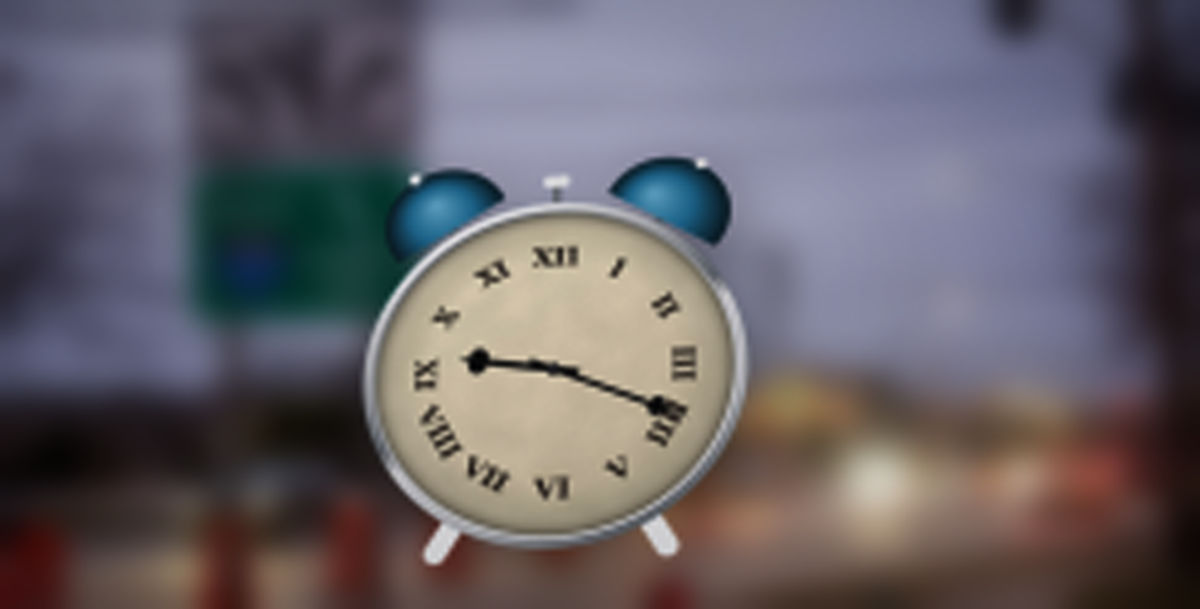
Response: 9:19
